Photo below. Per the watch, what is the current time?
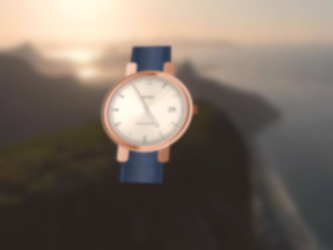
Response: 4:55
